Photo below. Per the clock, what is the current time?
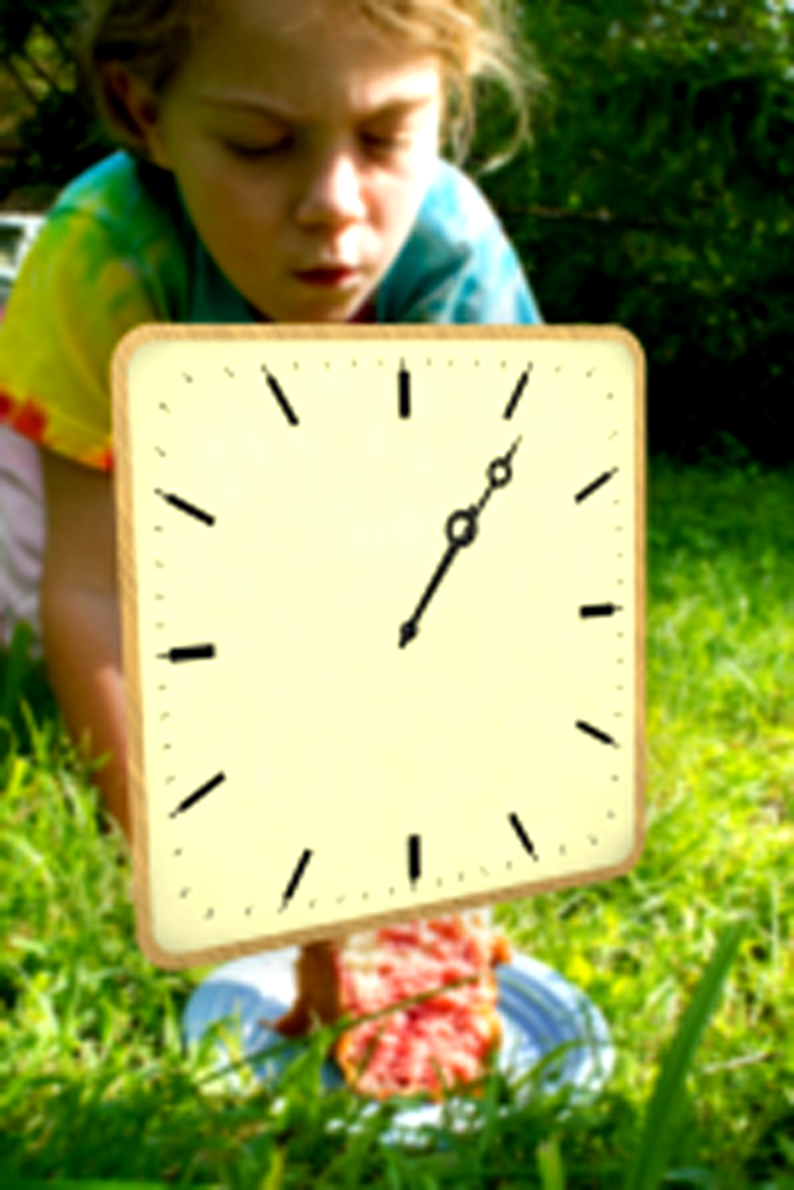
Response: 1:06
